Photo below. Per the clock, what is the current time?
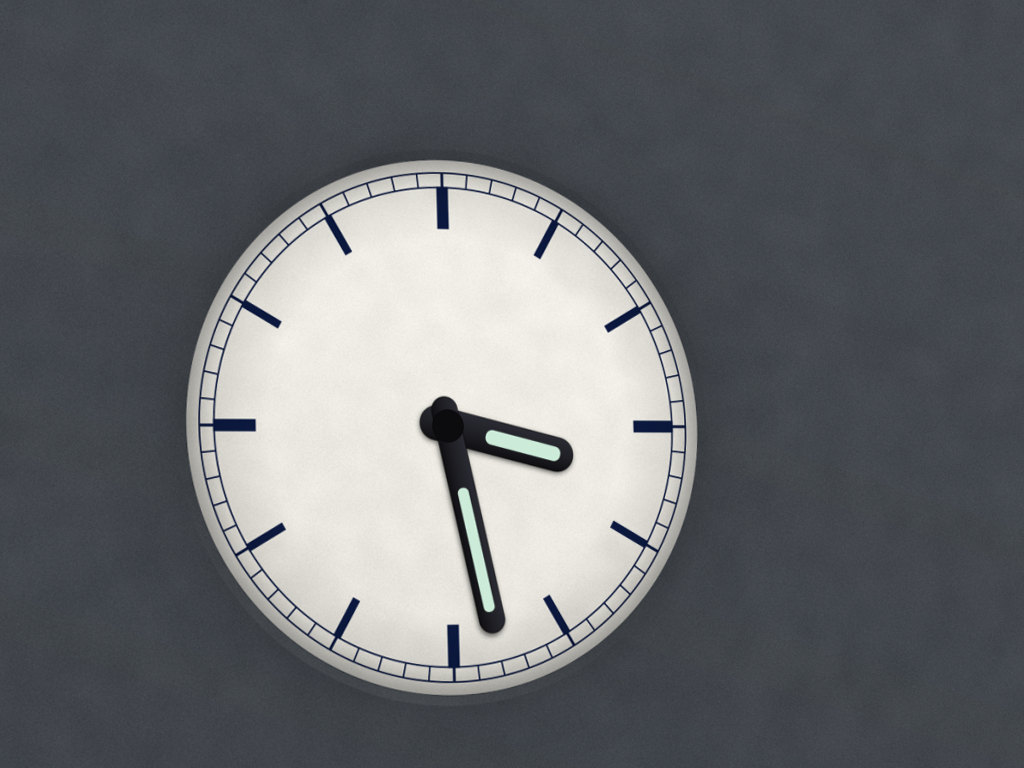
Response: 3:28
